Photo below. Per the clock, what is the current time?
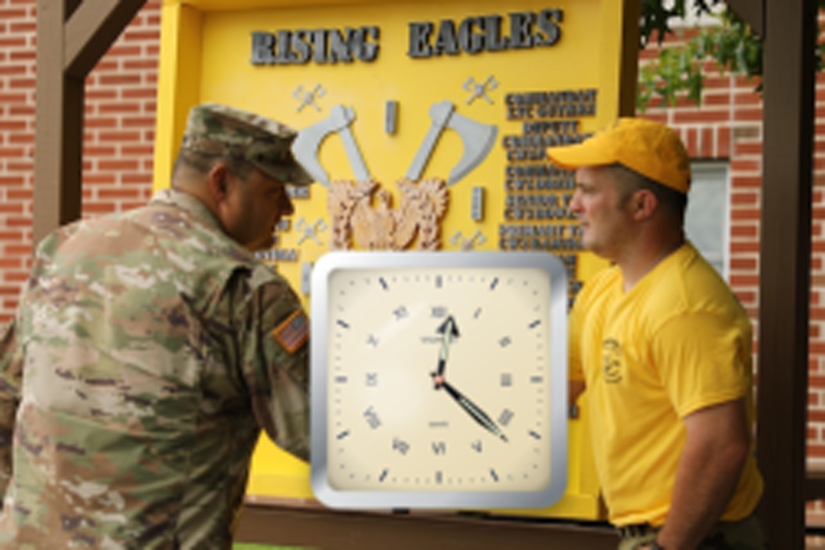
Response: 12:22
